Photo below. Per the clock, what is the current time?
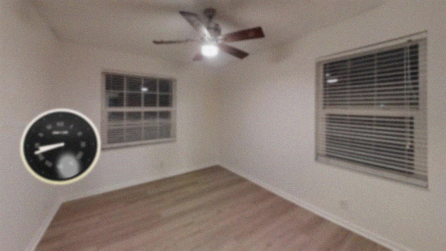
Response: 8:42
